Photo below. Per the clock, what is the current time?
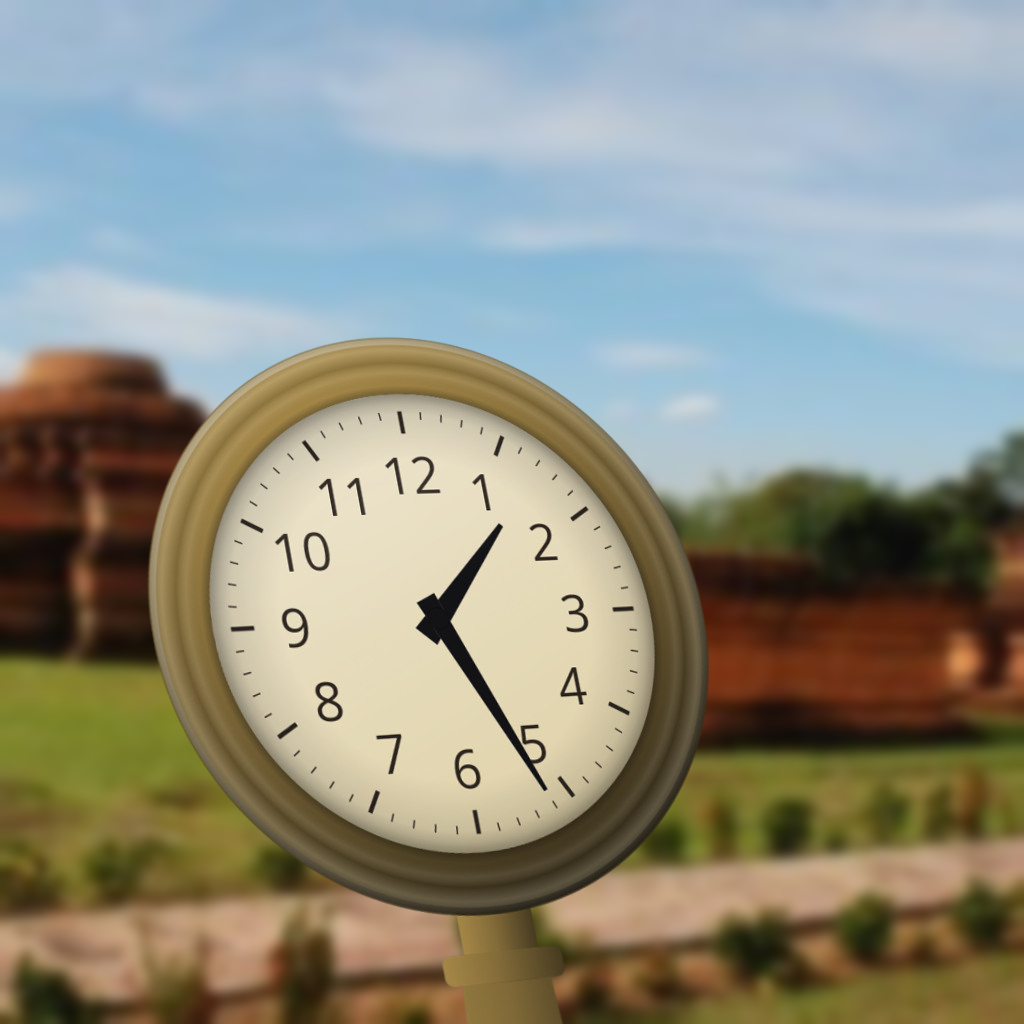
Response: 1:26
